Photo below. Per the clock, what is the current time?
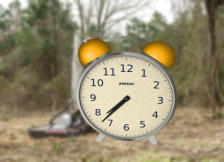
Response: 7:37
